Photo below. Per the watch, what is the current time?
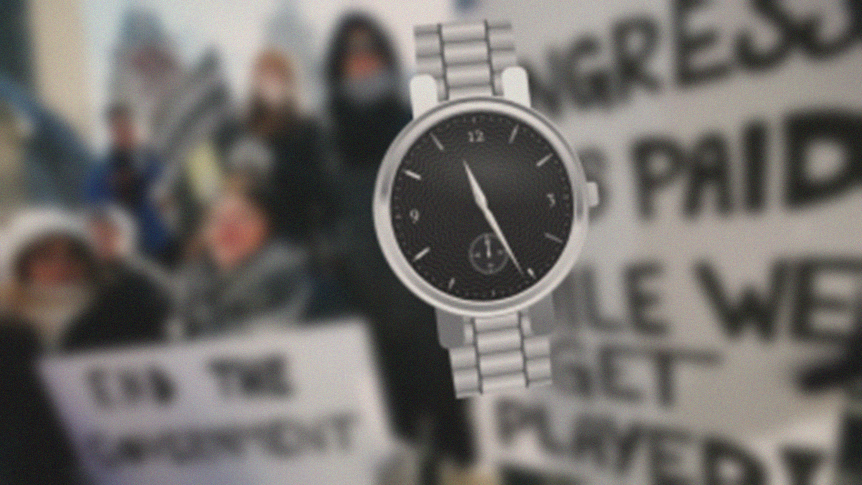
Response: 11:26
